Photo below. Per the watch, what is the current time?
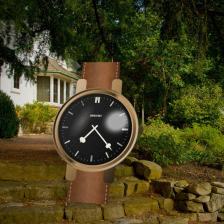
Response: 7:23
